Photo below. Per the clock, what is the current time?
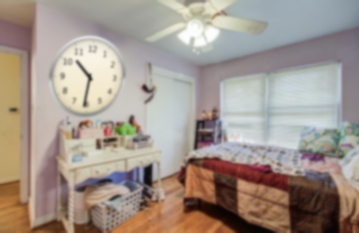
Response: 10:31
